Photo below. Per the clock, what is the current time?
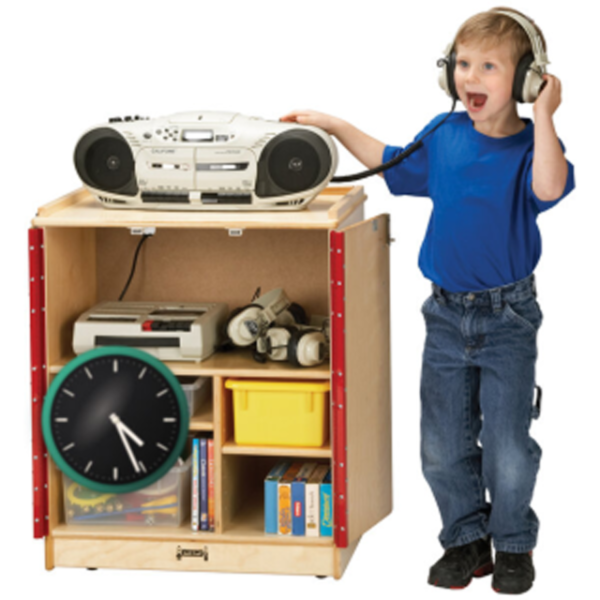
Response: 4:26
